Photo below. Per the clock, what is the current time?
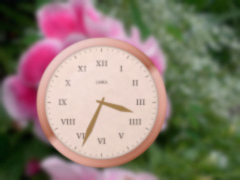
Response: 3:34
